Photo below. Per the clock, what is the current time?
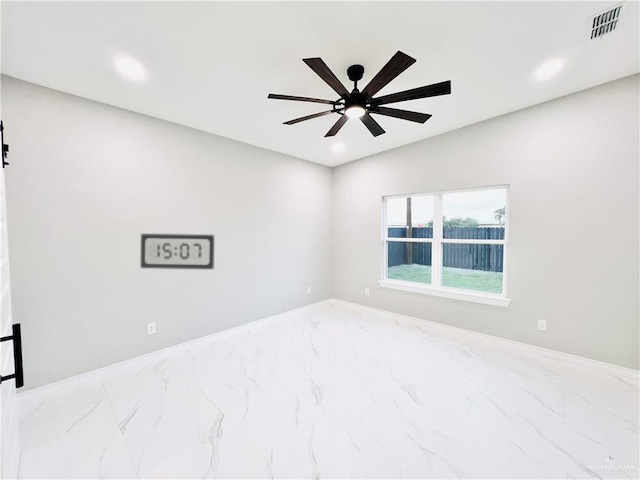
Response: 15:07
